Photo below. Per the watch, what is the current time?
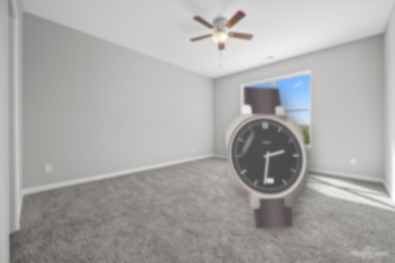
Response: 2:32
